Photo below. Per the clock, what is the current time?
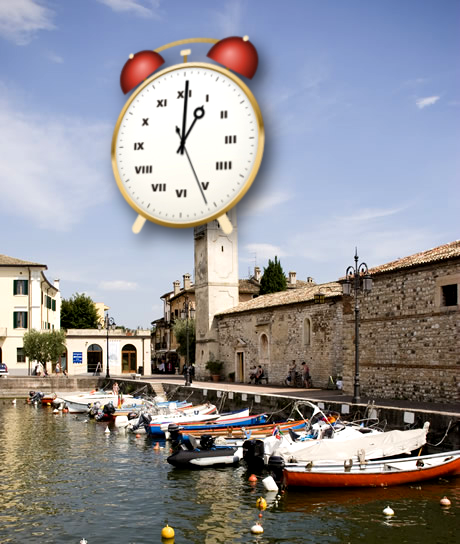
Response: 1:00:26
